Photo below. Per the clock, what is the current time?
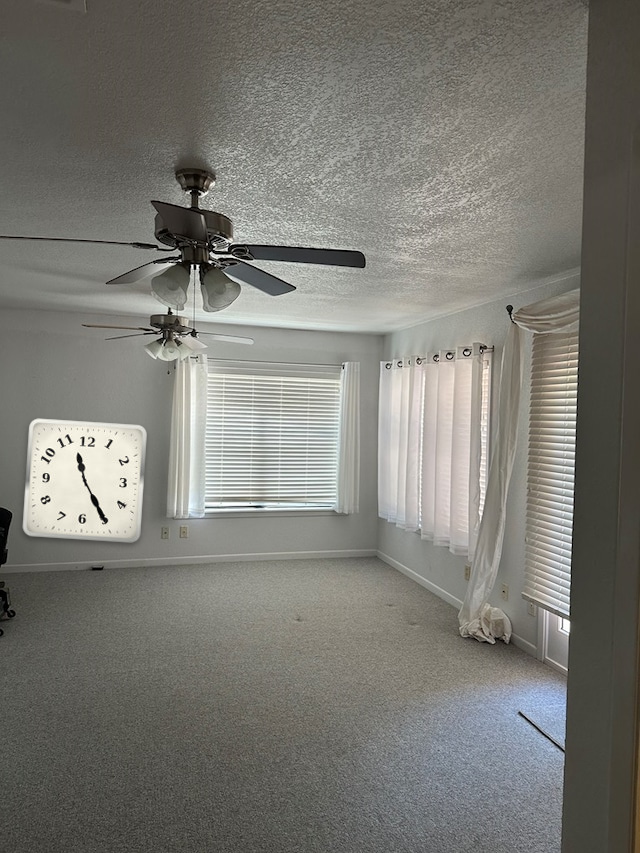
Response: 11:25
